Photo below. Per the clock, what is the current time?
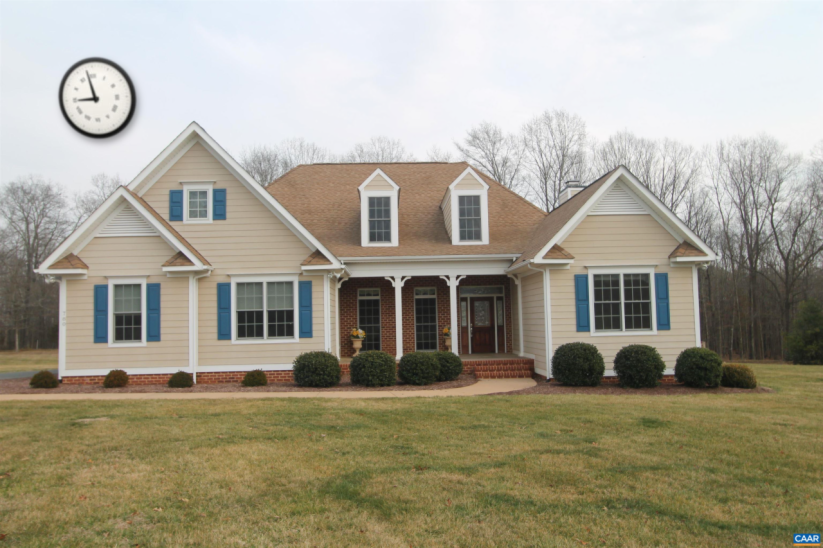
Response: 8:58
